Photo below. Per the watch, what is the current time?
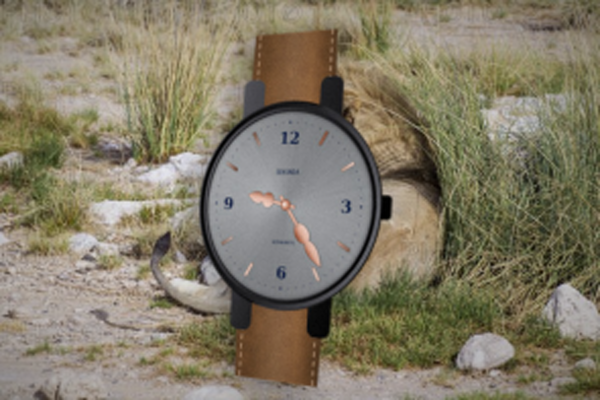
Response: 9:24
